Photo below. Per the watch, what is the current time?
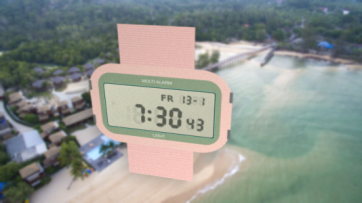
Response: 7:30:43
